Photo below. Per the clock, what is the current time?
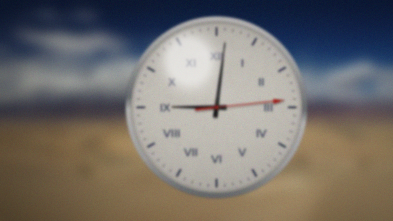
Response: 9:01:14
